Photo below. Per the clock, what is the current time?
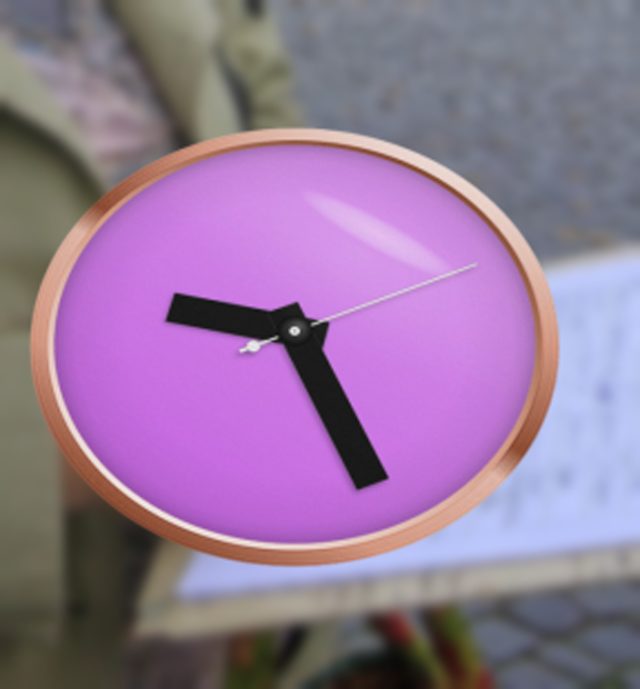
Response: 9:26:11
